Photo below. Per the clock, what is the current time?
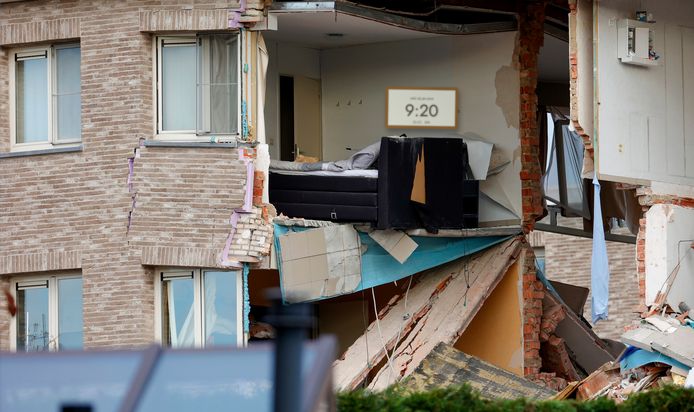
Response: 9:20
